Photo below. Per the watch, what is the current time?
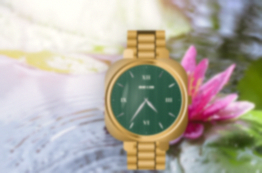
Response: 4:36
